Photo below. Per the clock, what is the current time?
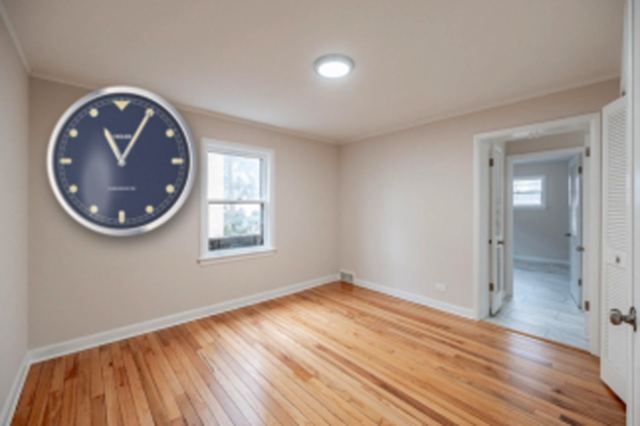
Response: 11:05
